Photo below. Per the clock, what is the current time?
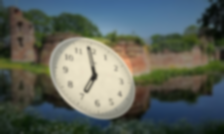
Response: 6:59
